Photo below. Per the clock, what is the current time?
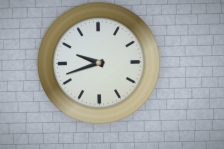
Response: 9:42
